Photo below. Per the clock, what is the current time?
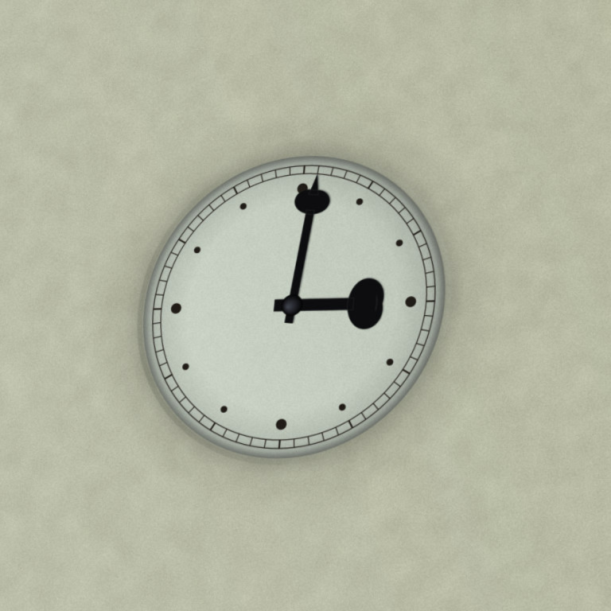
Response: 3:01
